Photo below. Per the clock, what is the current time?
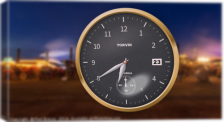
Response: 6:40
